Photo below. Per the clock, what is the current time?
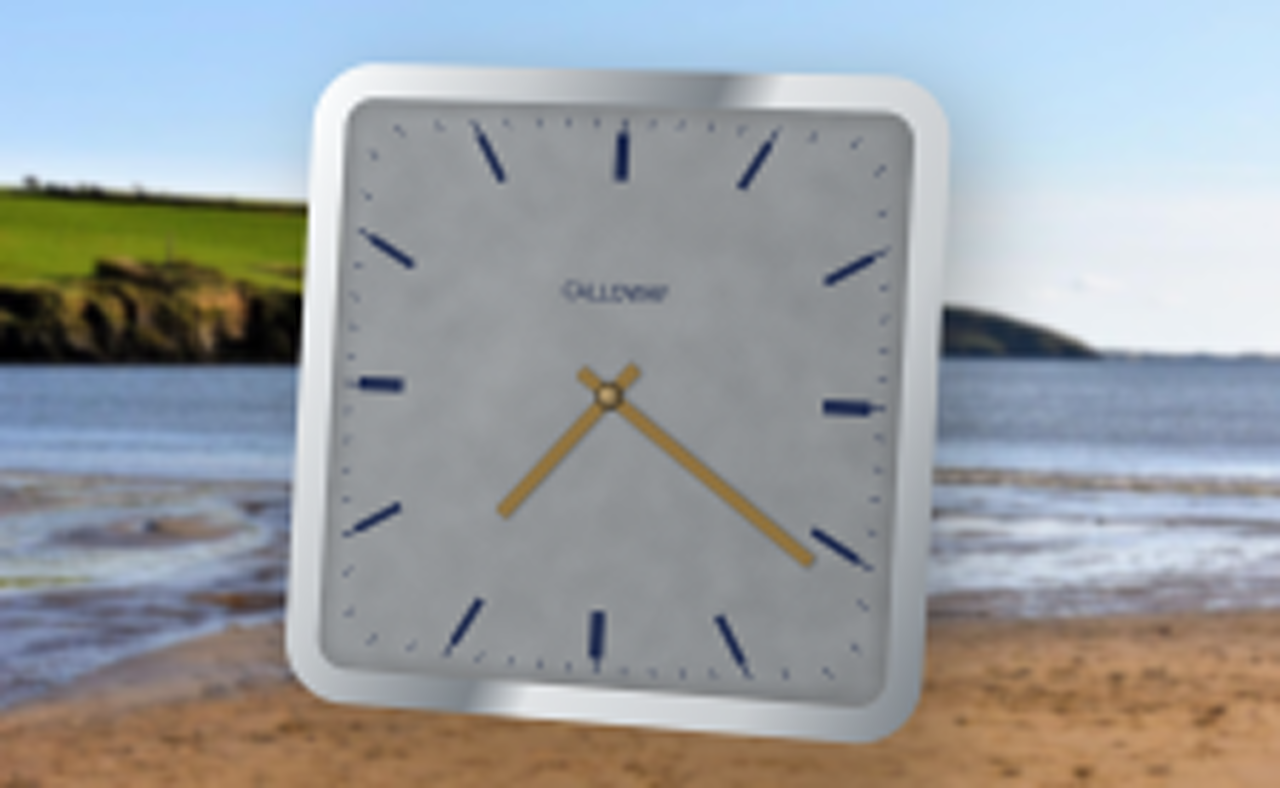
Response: 7:21
